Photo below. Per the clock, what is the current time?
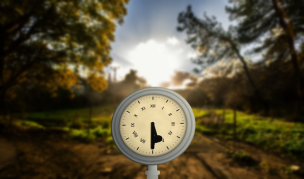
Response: 5:30
